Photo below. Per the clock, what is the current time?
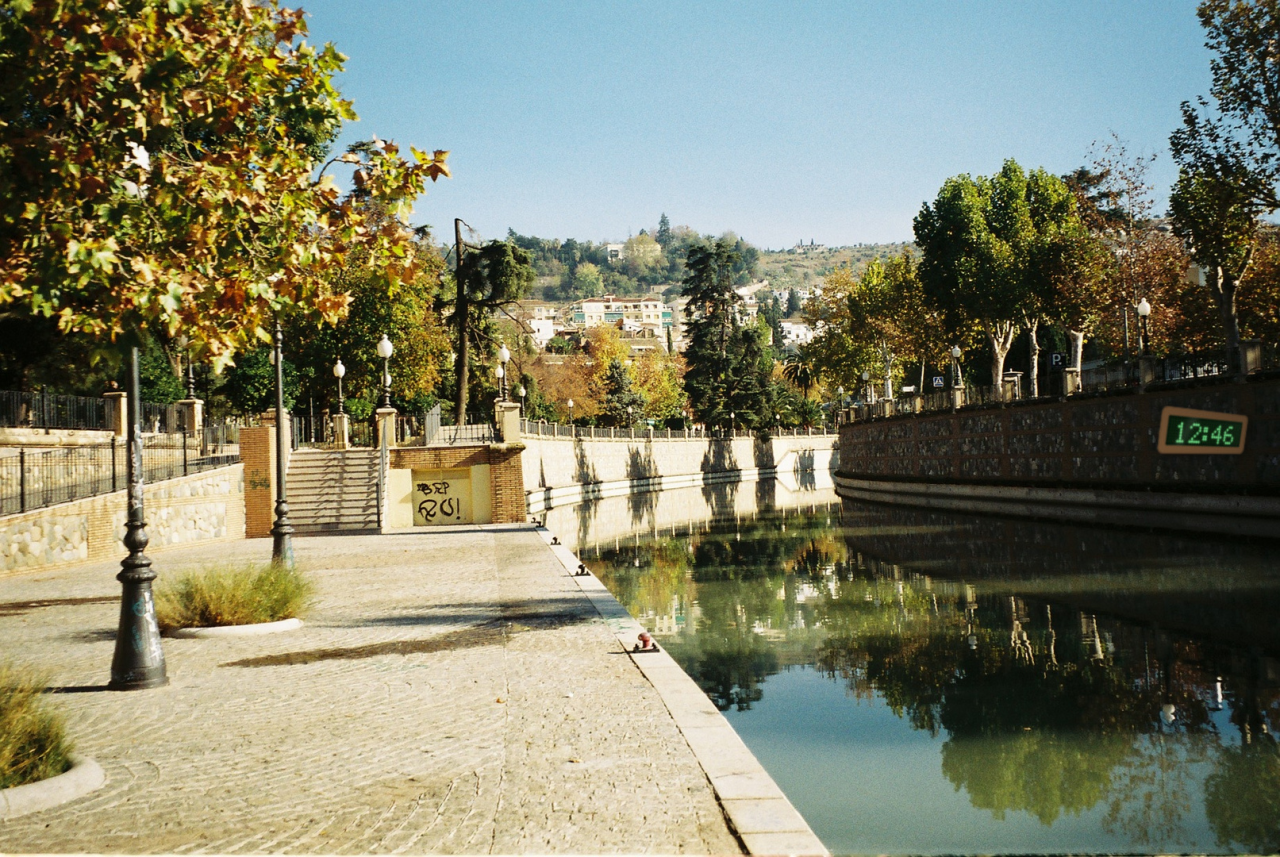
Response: 12:46
